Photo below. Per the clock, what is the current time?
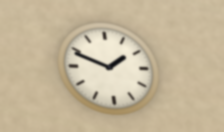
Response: 1:49
